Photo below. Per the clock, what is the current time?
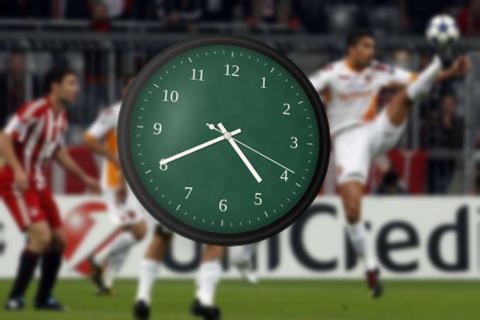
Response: 4:40:19
